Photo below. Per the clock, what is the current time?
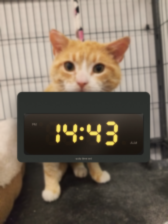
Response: 14:43
